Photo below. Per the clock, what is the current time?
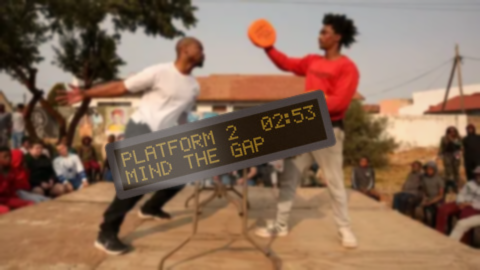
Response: 2:53
